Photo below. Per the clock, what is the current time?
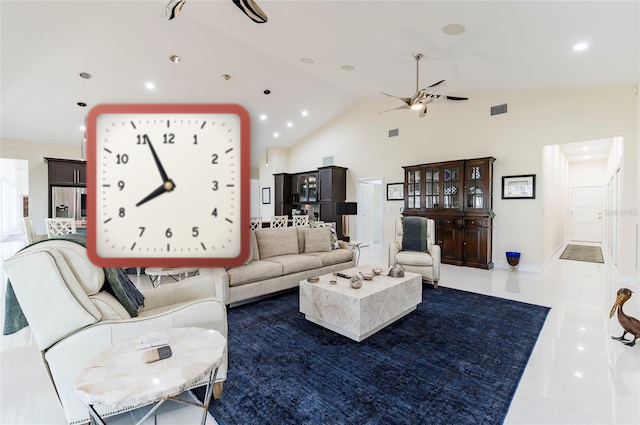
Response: 7:56
